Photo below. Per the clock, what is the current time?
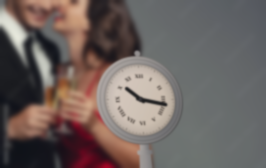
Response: 10:17
